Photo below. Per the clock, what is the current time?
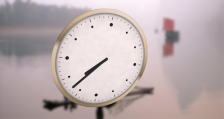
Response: 7:37
